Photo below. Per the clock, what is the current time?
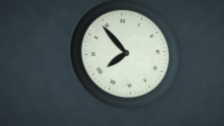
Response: 7:54
